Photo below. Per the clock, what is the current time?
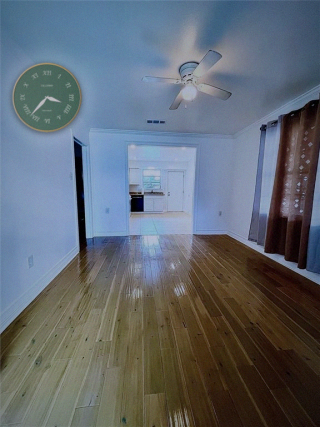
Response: 3:37
